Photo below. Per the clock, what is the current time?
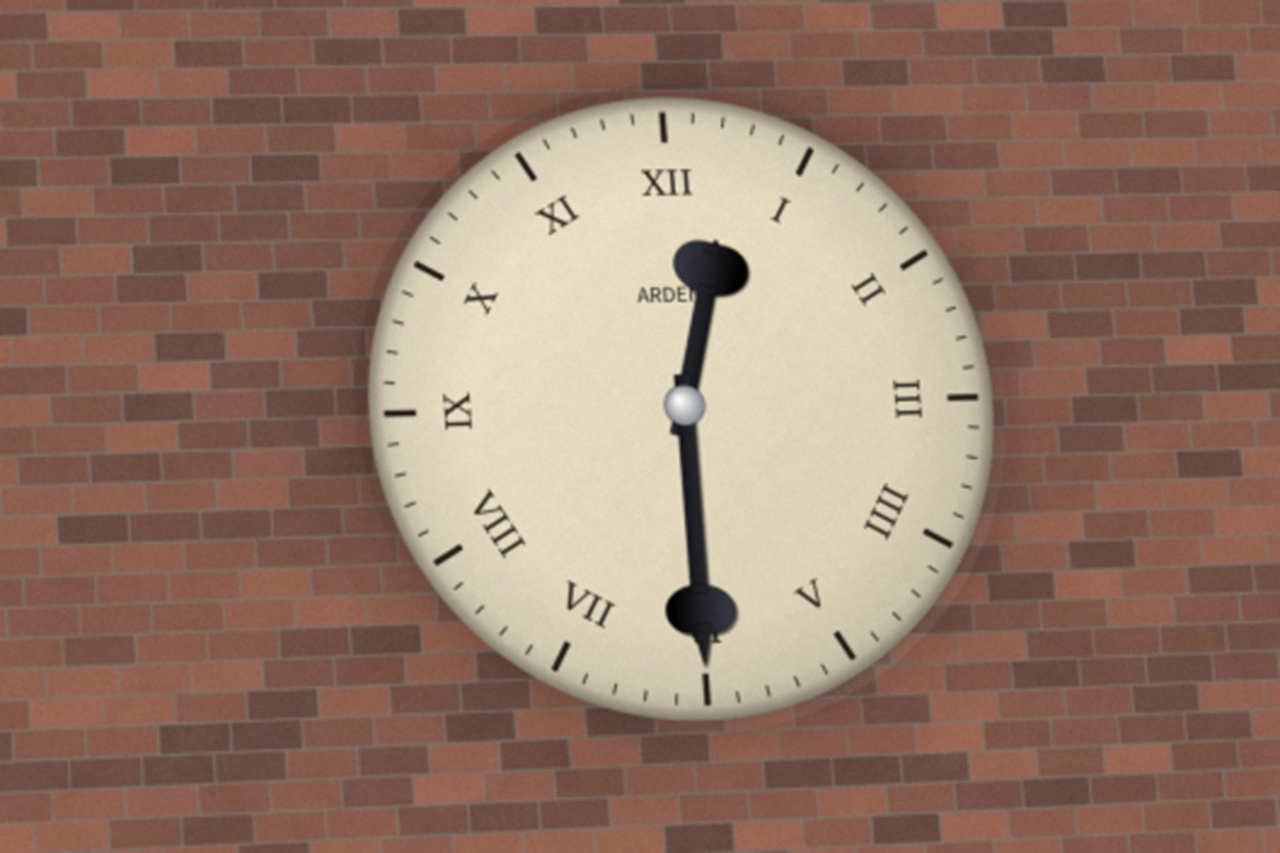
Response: 12:30
